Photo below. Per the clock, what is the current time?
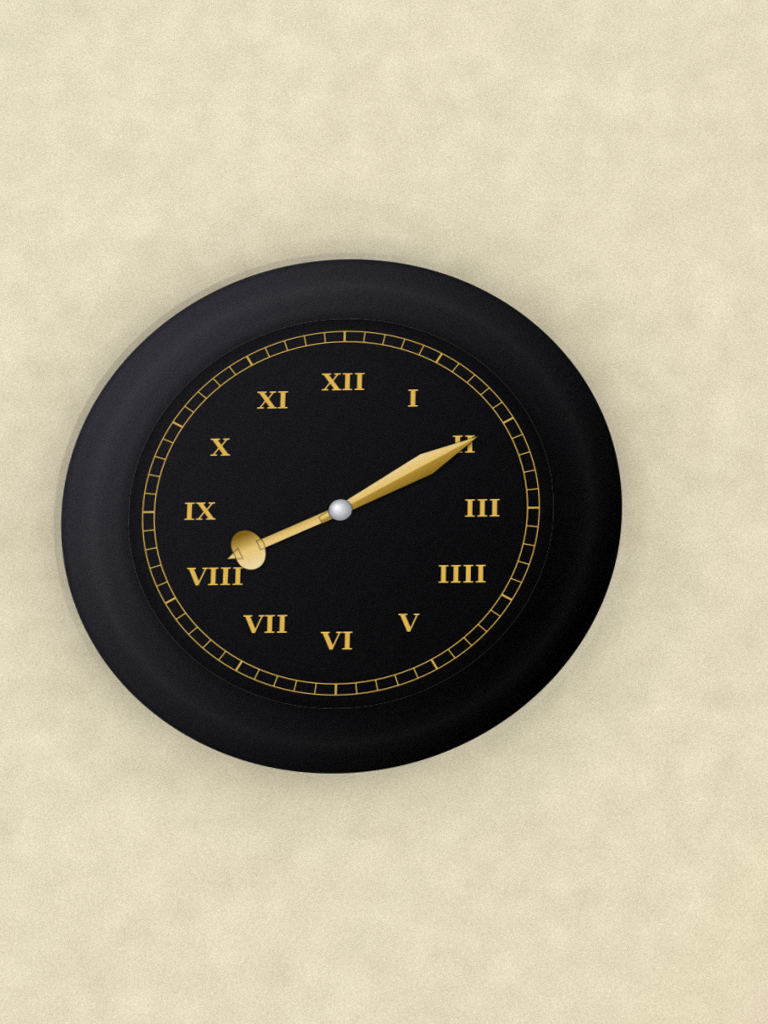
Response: 8:10
